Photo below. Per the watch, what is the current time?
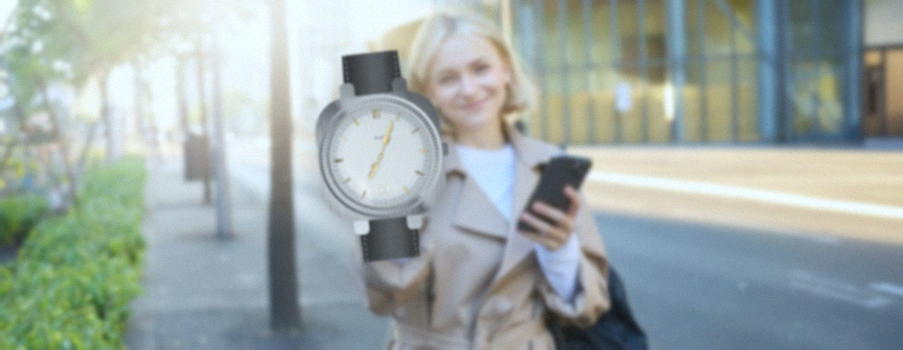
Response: 7:04
